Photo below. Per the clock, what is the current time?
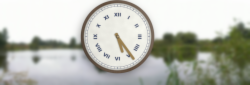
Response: 5:24
